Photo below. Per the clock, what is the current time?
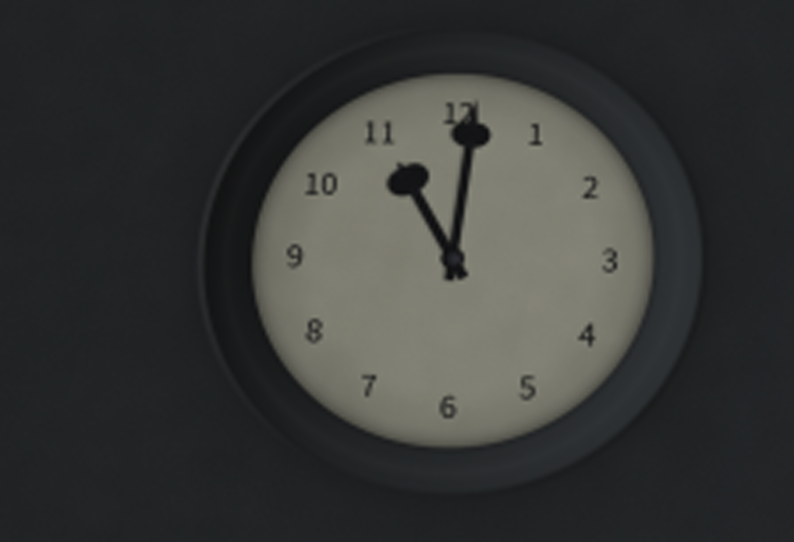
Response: 11:01
